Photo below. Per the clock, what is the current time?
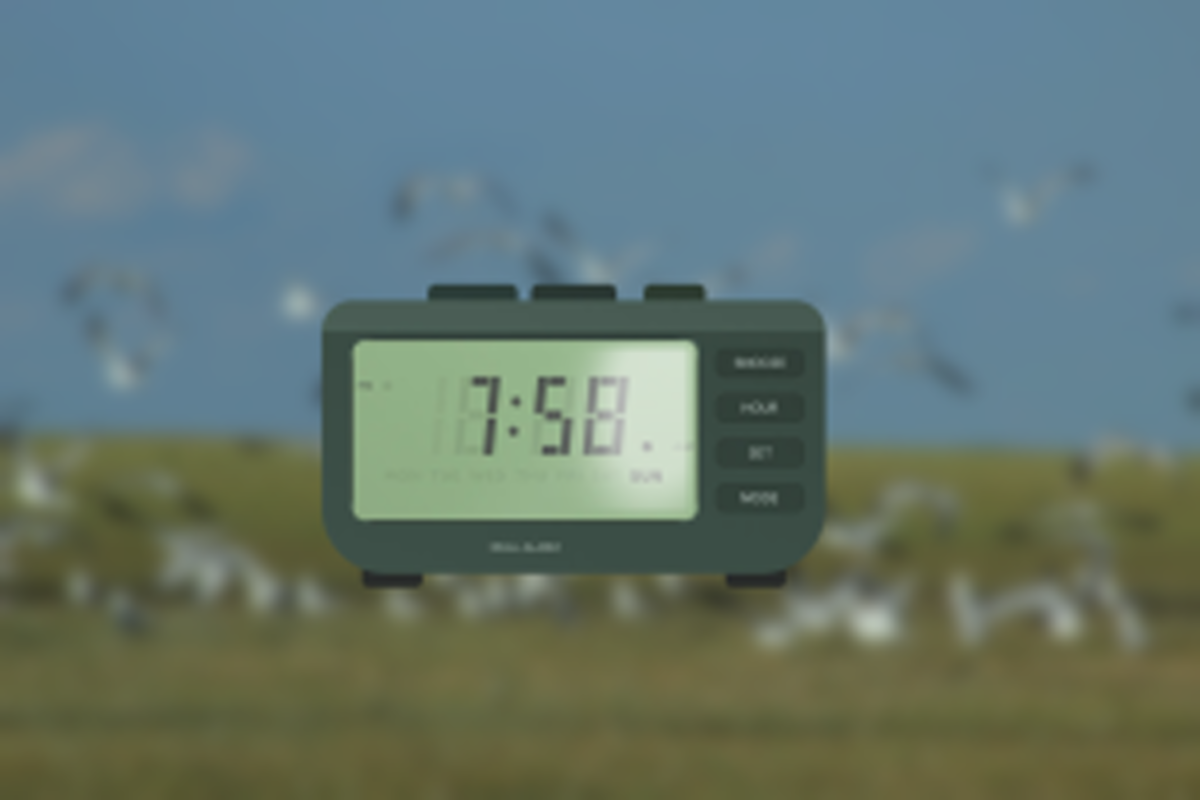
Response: 7:58
